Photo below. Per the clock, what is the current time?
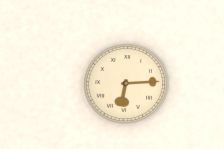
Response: 6:14
